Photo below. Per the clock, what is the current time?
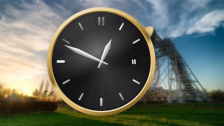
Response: 12:49
